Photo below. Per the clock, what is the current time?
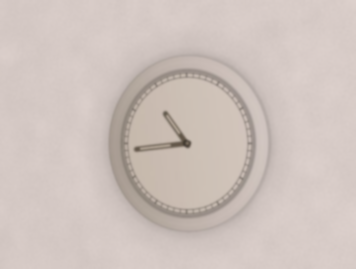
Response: 10:44
